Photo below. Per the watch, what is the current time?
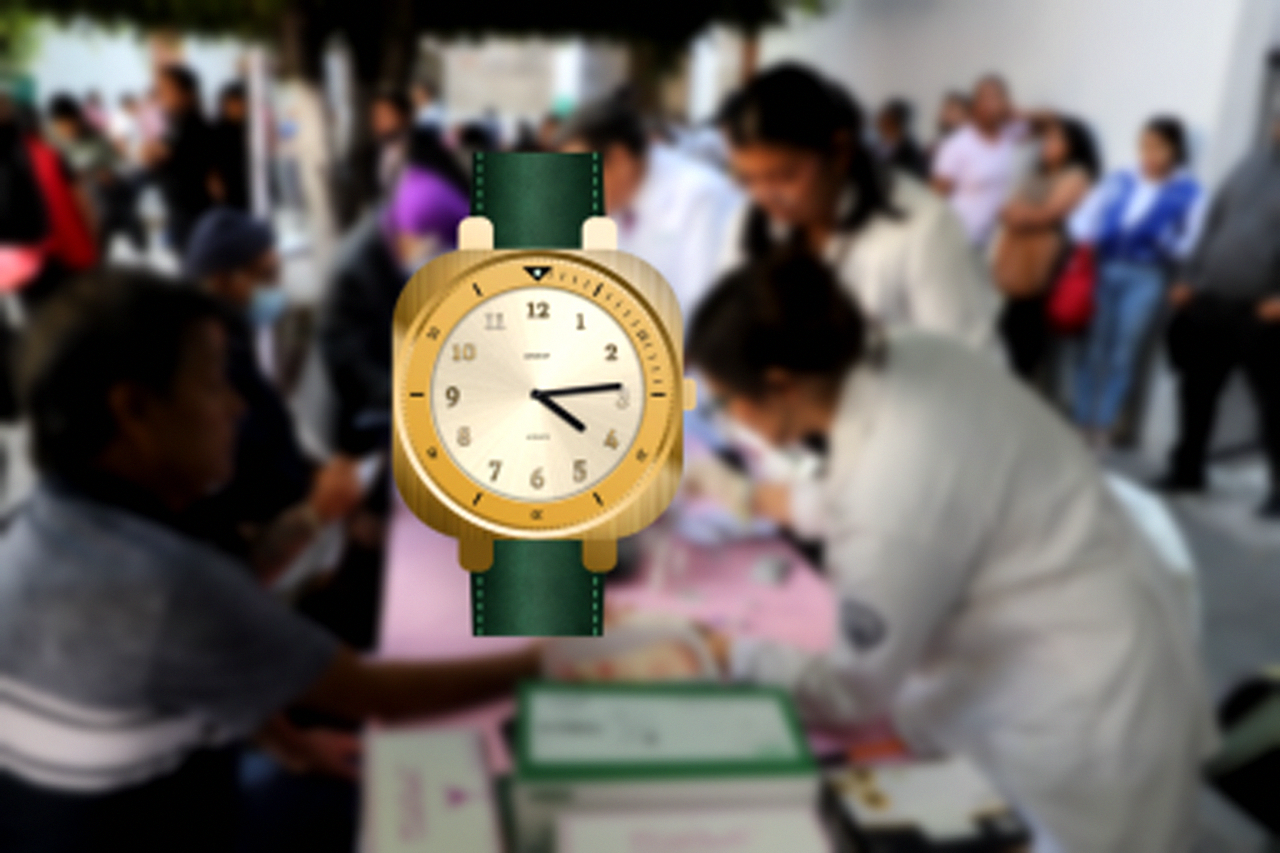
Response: 4:14
